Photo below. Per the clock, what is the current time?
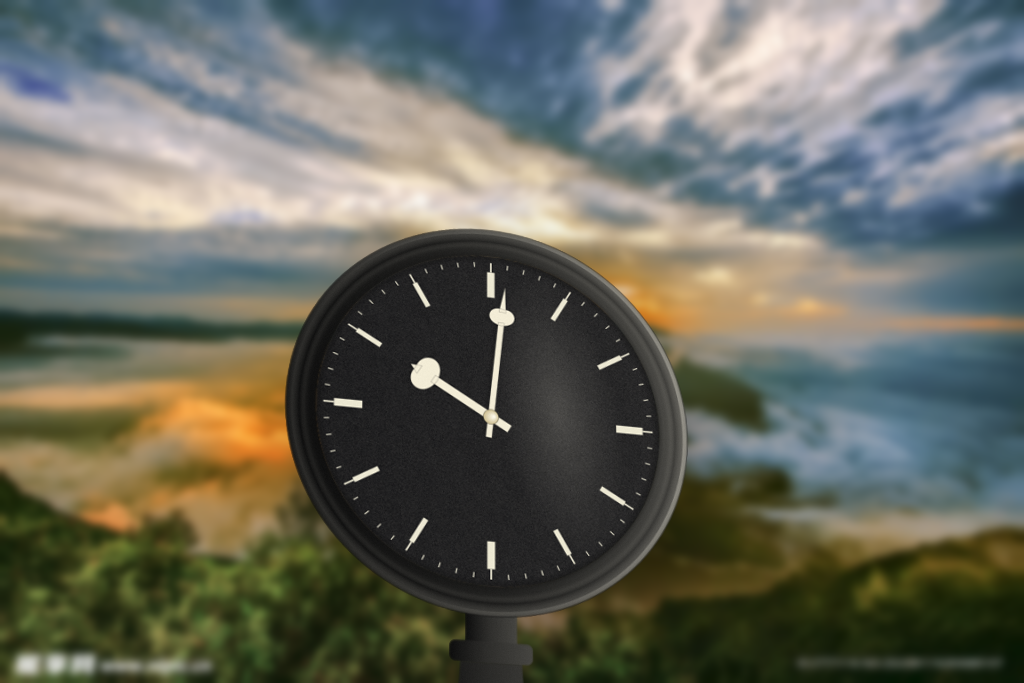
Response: 10:01
